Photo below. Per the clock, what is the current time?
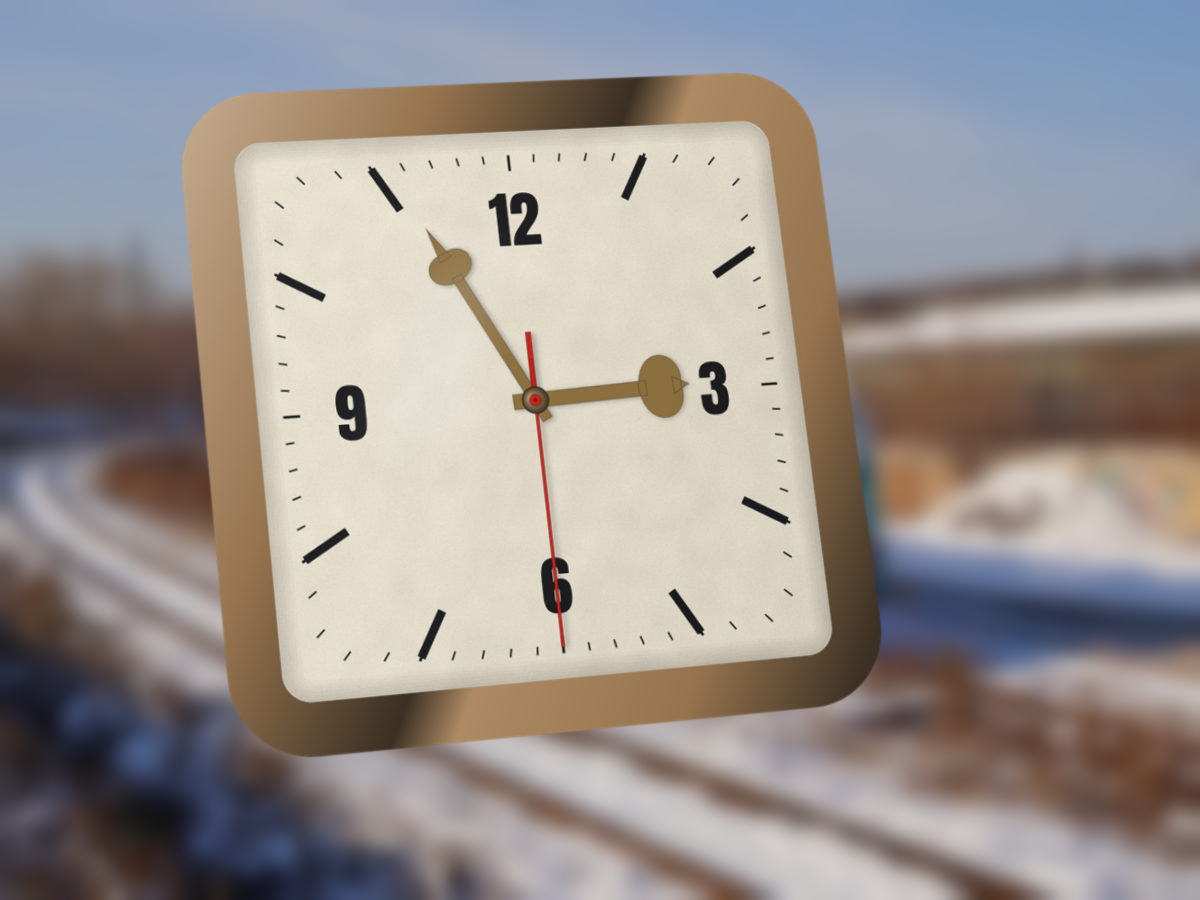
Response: 2:55:30
